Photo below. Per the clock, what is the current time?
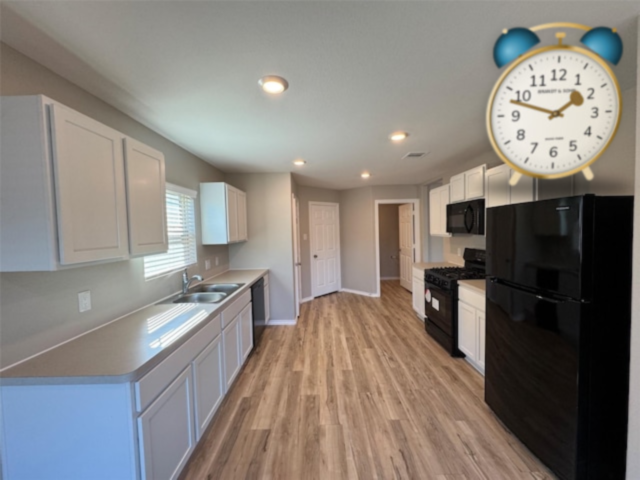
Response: 1:48
